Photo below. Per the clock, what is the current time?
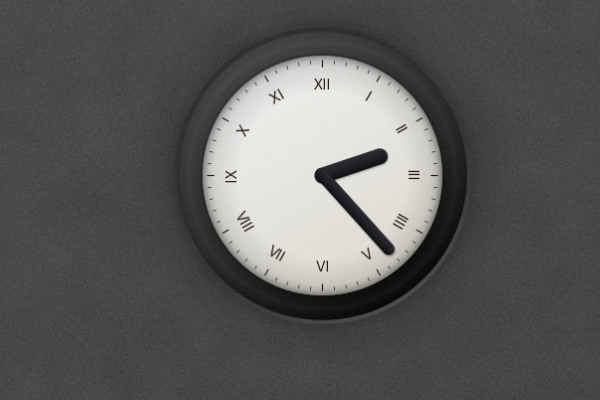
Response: 2:23
